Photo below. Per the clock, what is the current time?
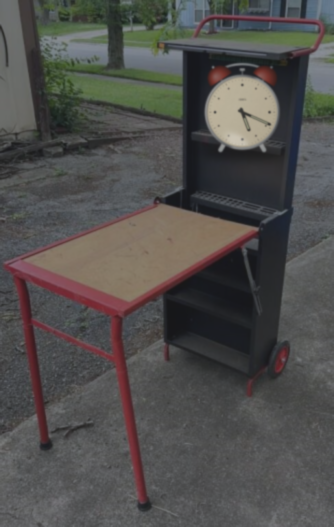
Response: 5:19
